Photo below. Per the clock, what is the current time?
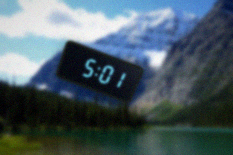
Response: 5:01
